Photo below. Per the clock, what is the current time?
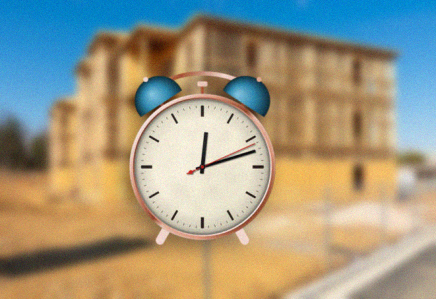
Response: 12:12:11
